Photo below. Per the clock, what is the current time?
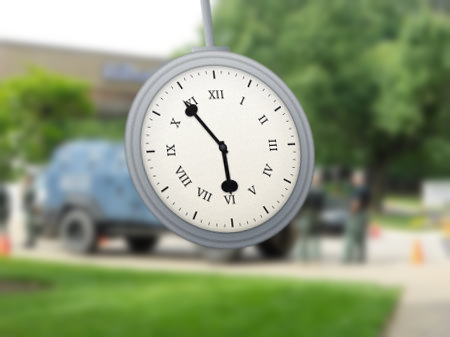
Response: 5:54
